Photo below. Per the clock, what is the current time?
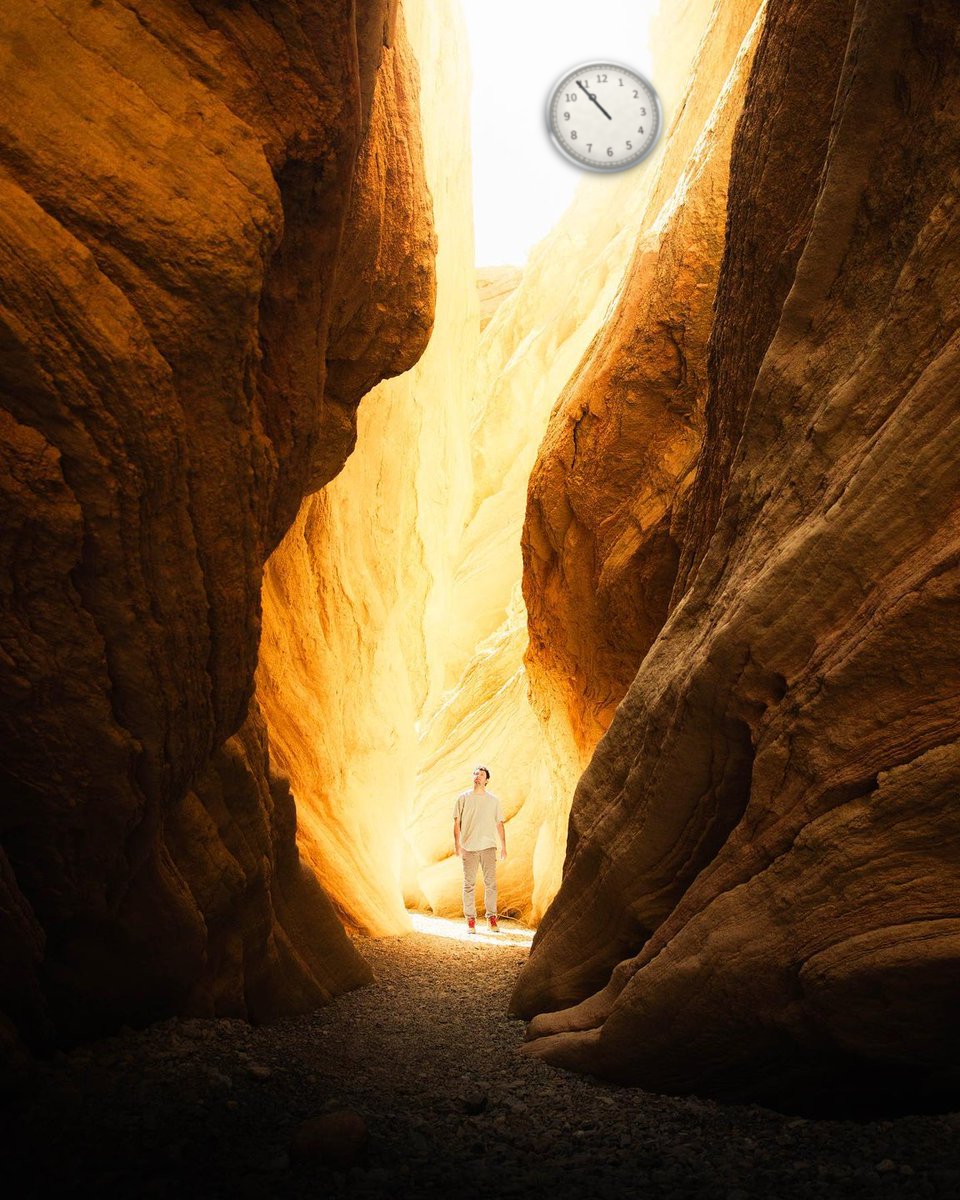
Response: 10:54
